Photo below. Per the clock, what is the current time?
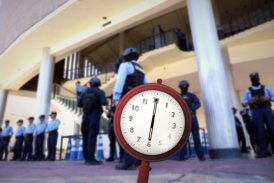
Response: 6:00
